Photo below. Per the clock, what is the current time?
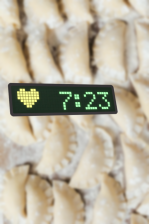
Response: 7:23
